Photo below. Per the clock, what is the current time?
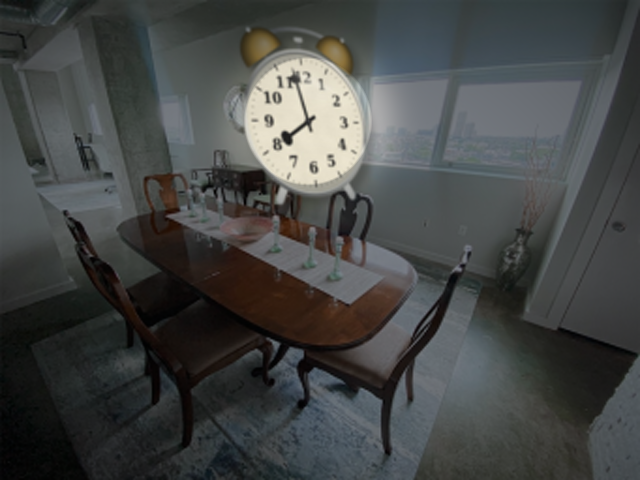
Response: 7:58
